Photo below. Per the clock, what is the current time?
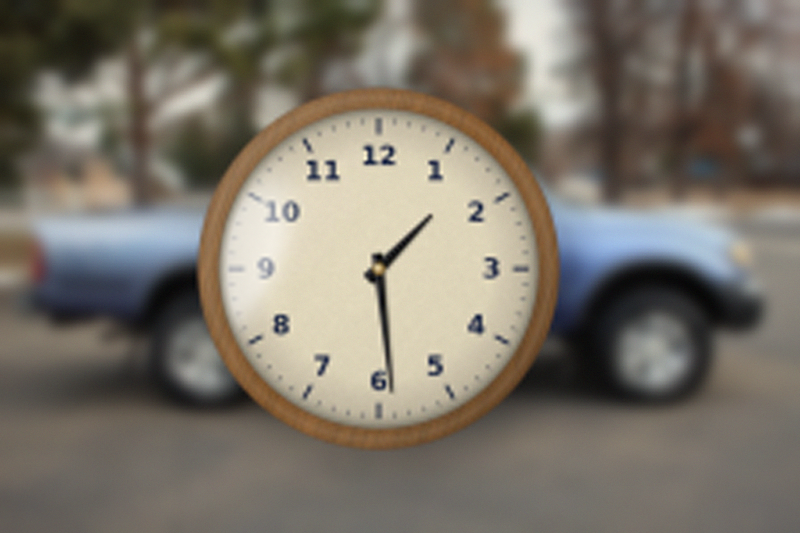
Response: 1:29
